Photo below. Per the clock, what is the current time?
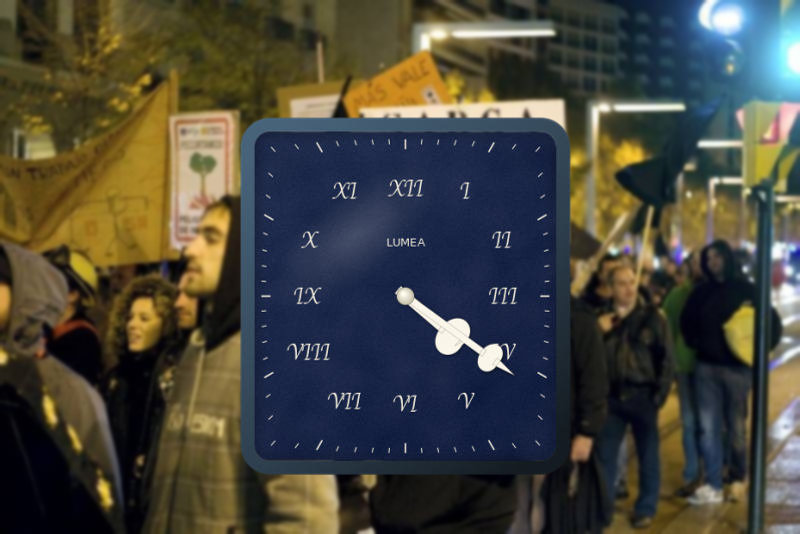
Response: 4:21
